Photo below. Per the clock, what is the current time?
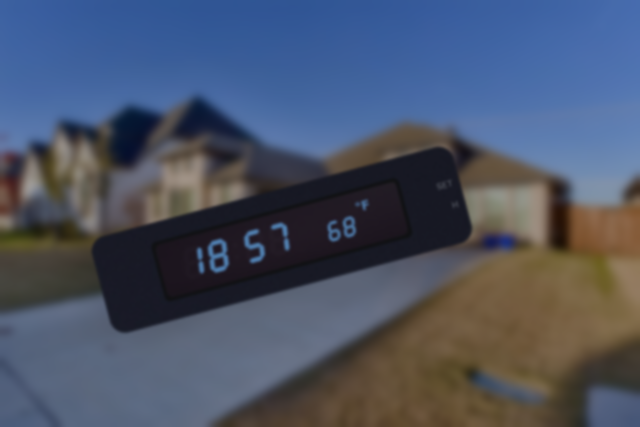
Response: 18:57
